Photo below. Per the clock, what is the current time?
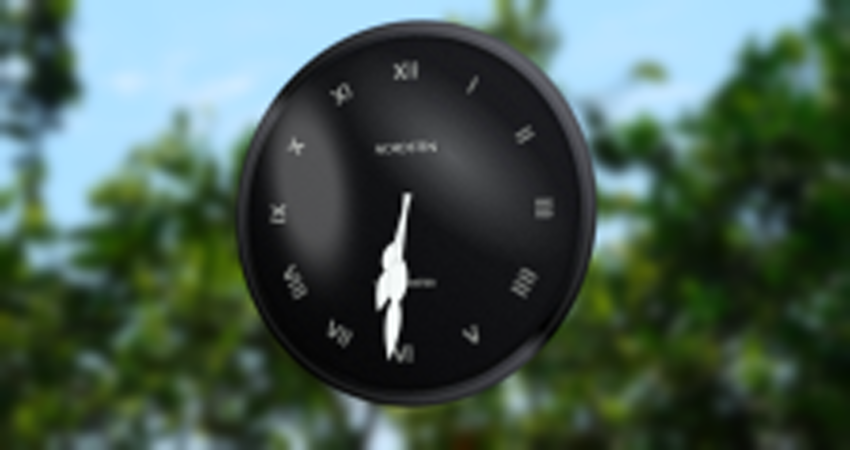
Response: 6:31
